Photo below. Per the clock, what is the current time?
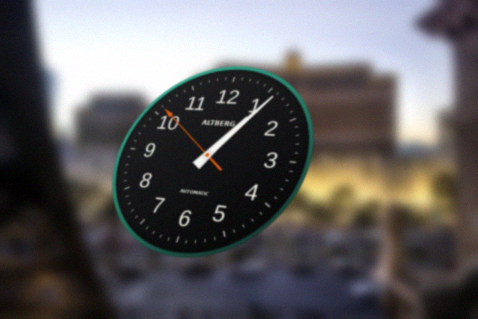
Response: 1:05:51
